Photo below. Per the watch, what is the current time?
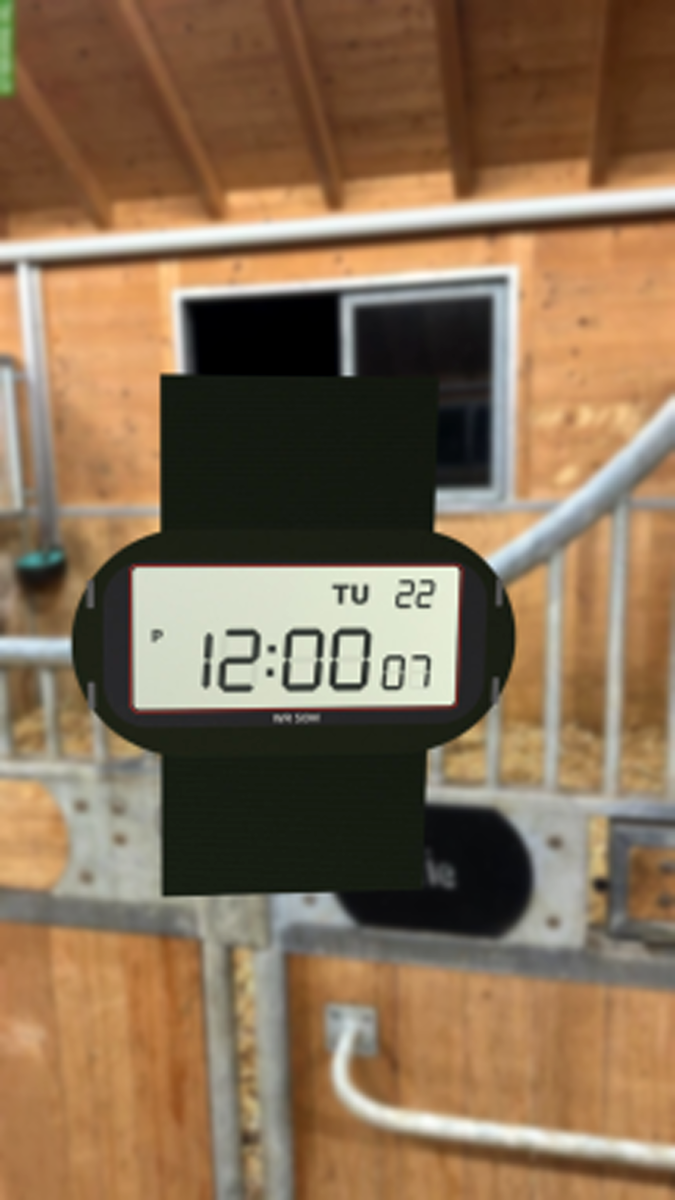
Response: 12:00:07
